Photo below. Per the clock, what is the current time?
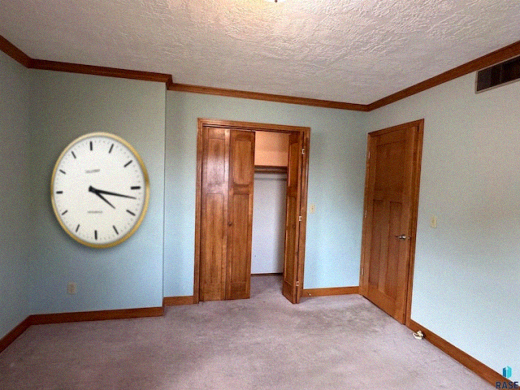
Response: 4:17
